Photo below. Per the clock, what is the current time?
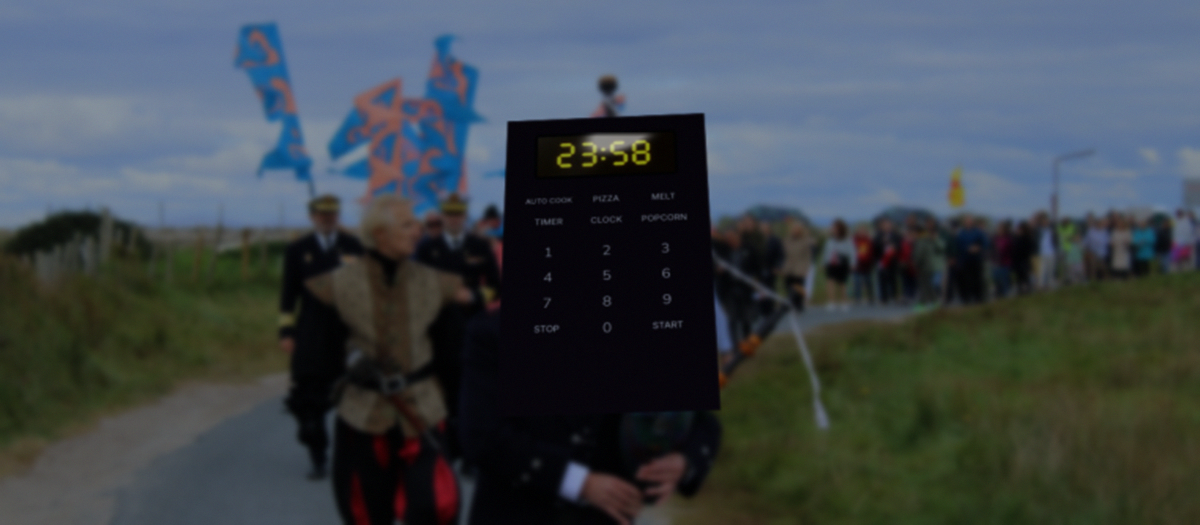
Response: 23:58
